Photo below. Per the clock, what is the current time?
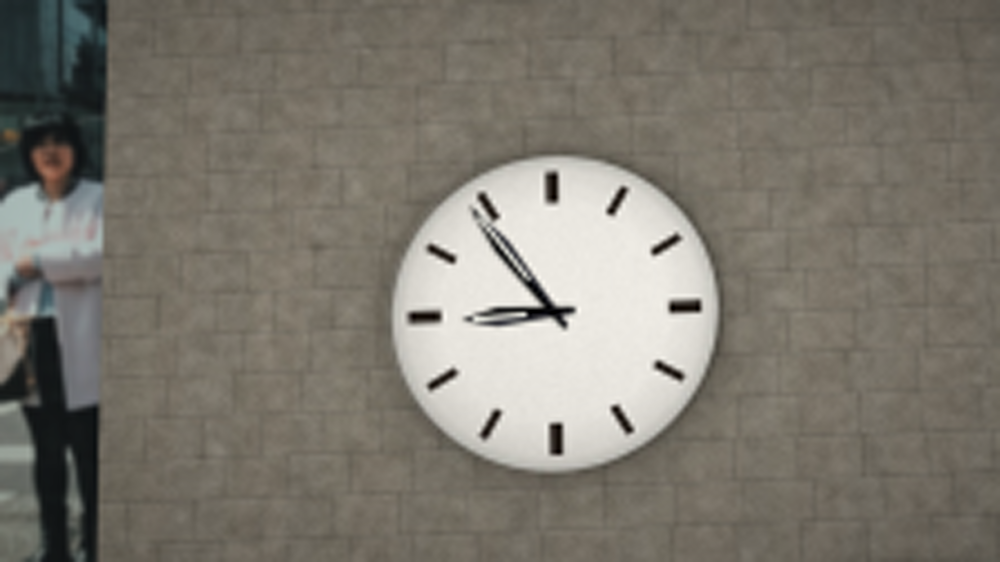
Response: 8:54
